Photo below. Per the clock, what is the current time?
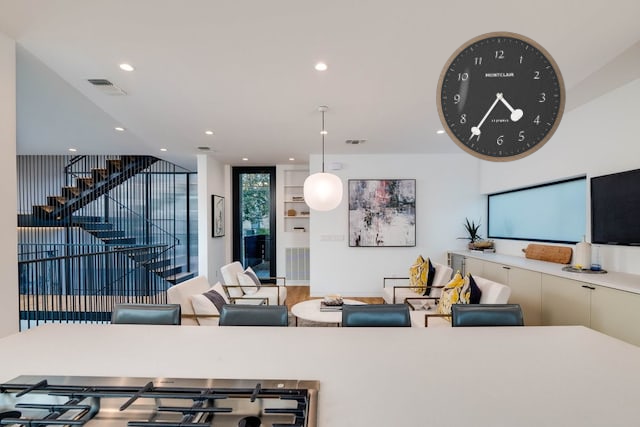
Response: 4:36
